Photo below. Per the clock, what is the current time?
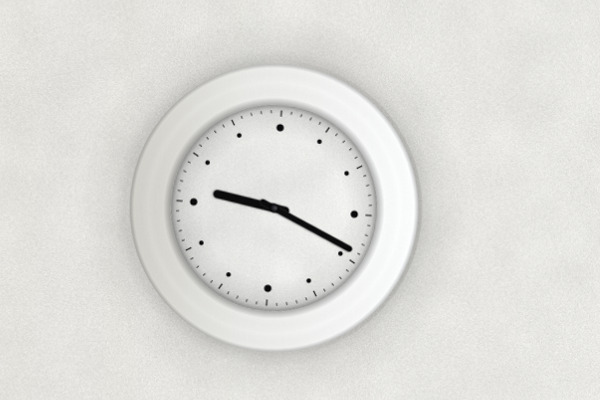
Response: 9:19
